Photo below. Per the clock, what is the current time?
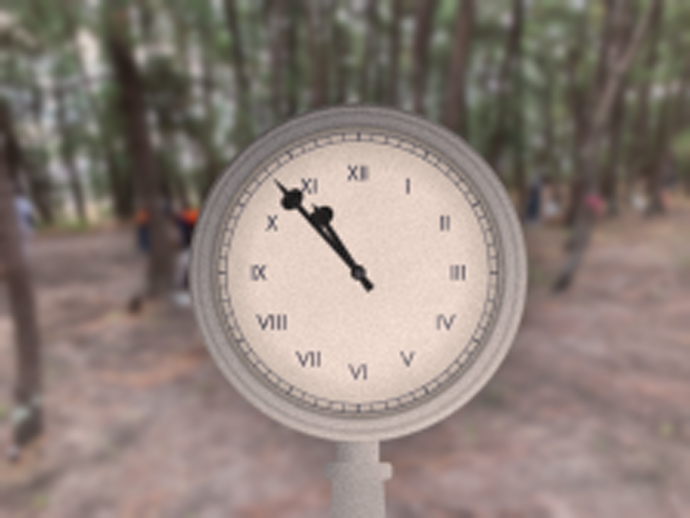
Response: 10:53
